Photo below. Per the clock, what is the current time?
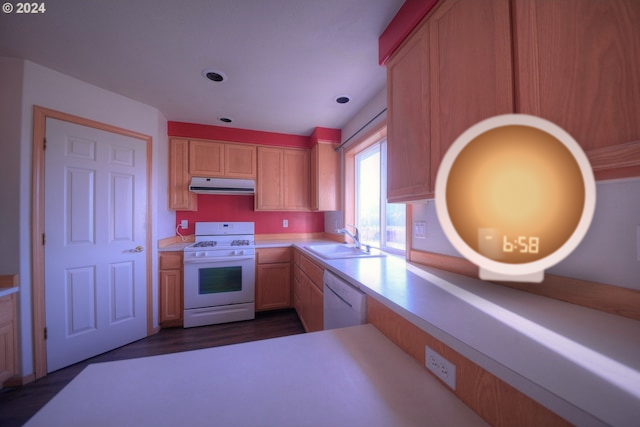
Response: 6:58
